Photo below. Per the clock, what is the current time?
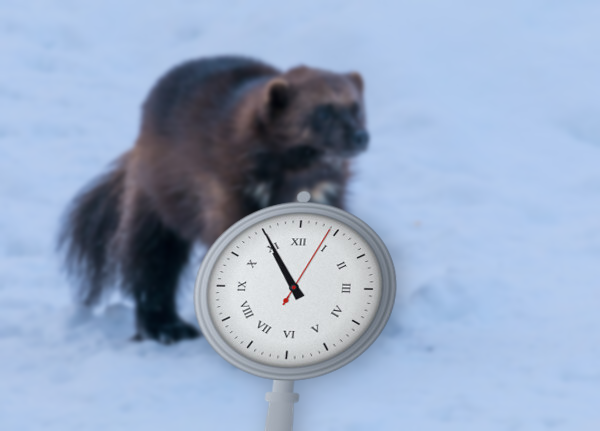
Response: 10:55:04
